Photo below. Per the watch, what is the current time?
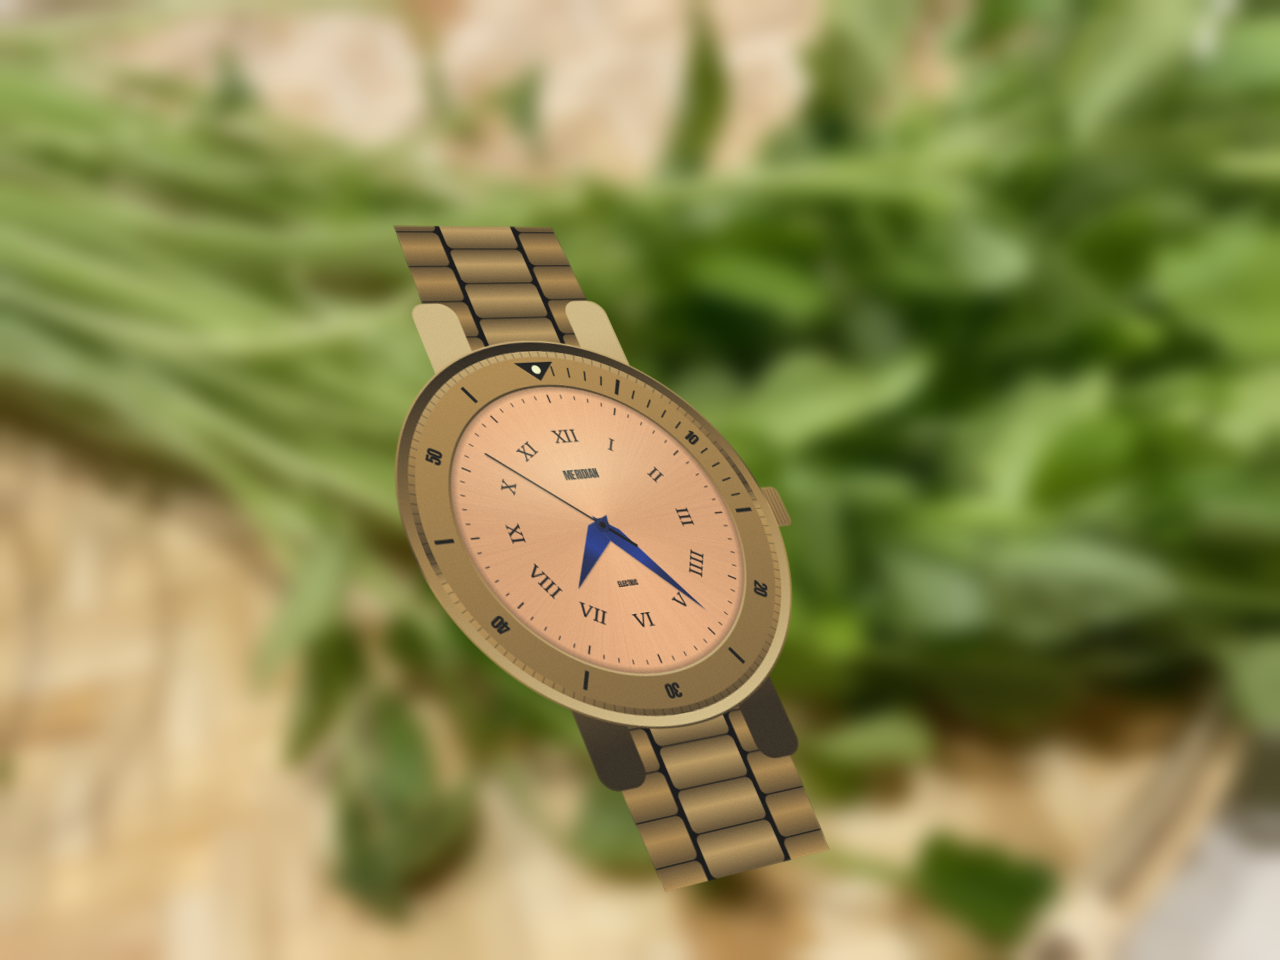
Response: 7:23:52
